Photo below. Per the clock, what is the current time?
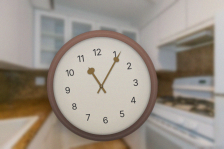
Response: 11:06
